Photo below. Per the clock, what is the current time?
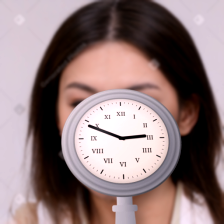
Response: 2:49
